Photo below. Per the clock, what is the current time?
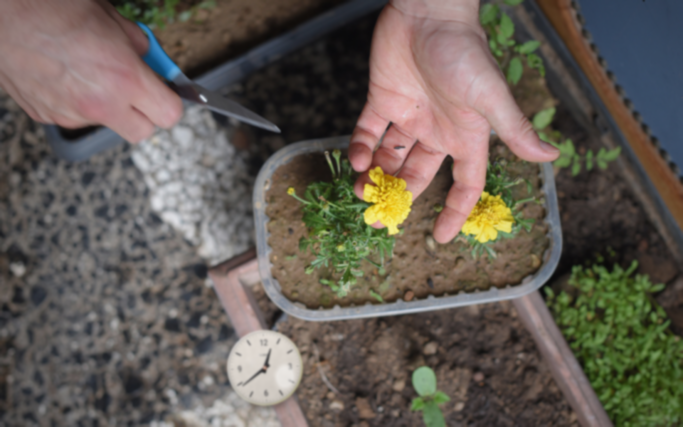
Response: 12:39
